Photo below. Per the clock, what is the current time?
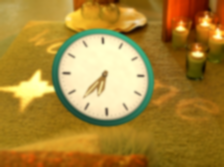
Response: 6:37
